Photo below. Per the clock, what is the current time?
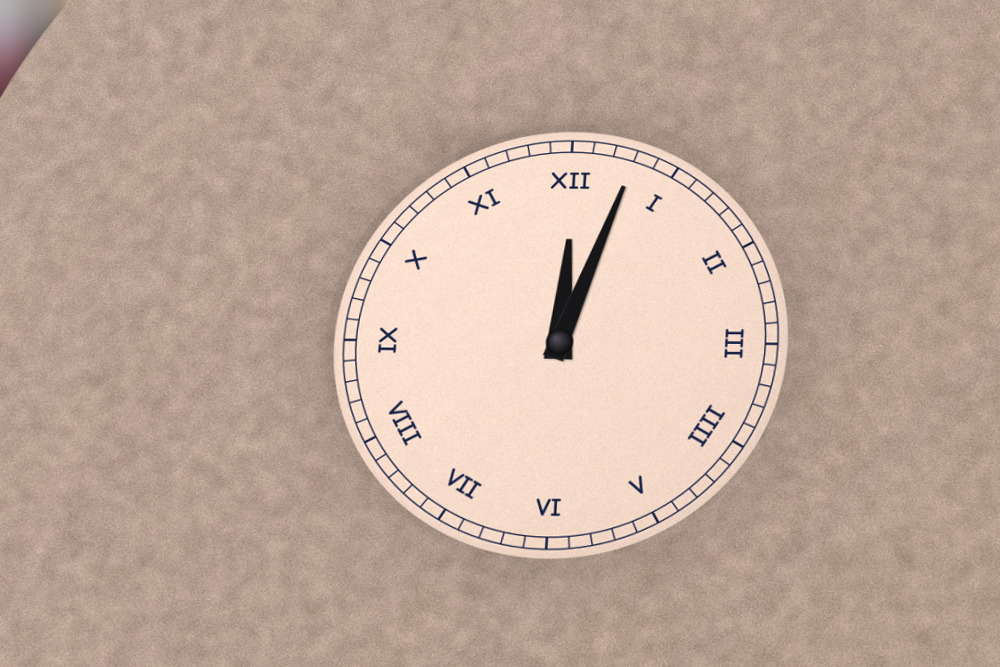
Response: 12:03
